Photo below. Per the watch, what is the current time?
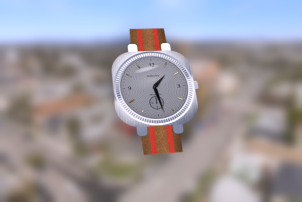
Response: 1:28
